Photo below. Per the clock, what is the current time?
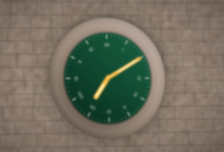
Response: 7:10
